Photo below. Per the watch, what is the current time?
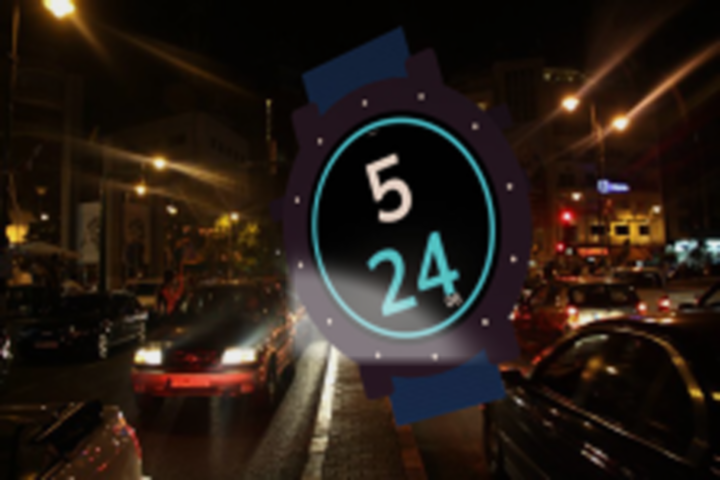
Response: 5:24
